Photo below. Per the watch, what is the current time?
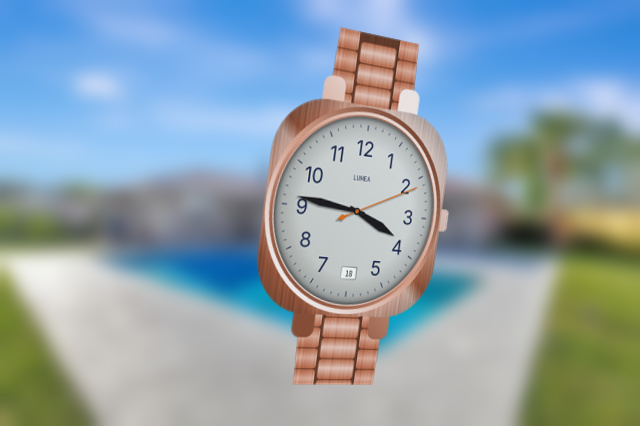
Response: 3:46:11
